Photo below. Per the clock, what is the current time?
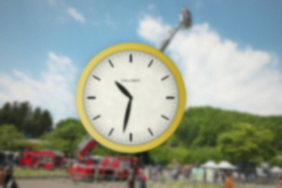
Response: 10:32
